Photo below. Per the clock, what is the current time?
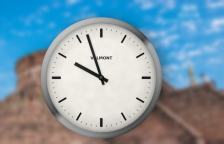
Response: 9:57
